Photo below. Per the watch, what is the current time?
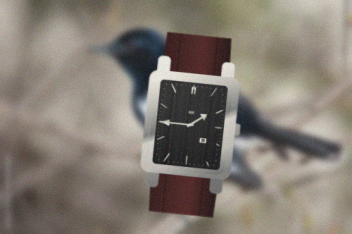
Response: 1:45
